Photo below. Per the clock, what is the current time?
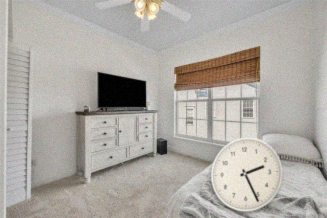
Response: 2:26
